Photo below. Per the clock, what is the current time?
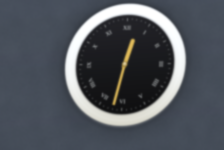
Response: 12:32
